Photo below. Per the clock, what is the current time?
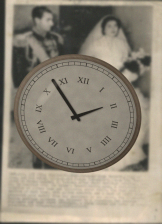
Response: 1:53
